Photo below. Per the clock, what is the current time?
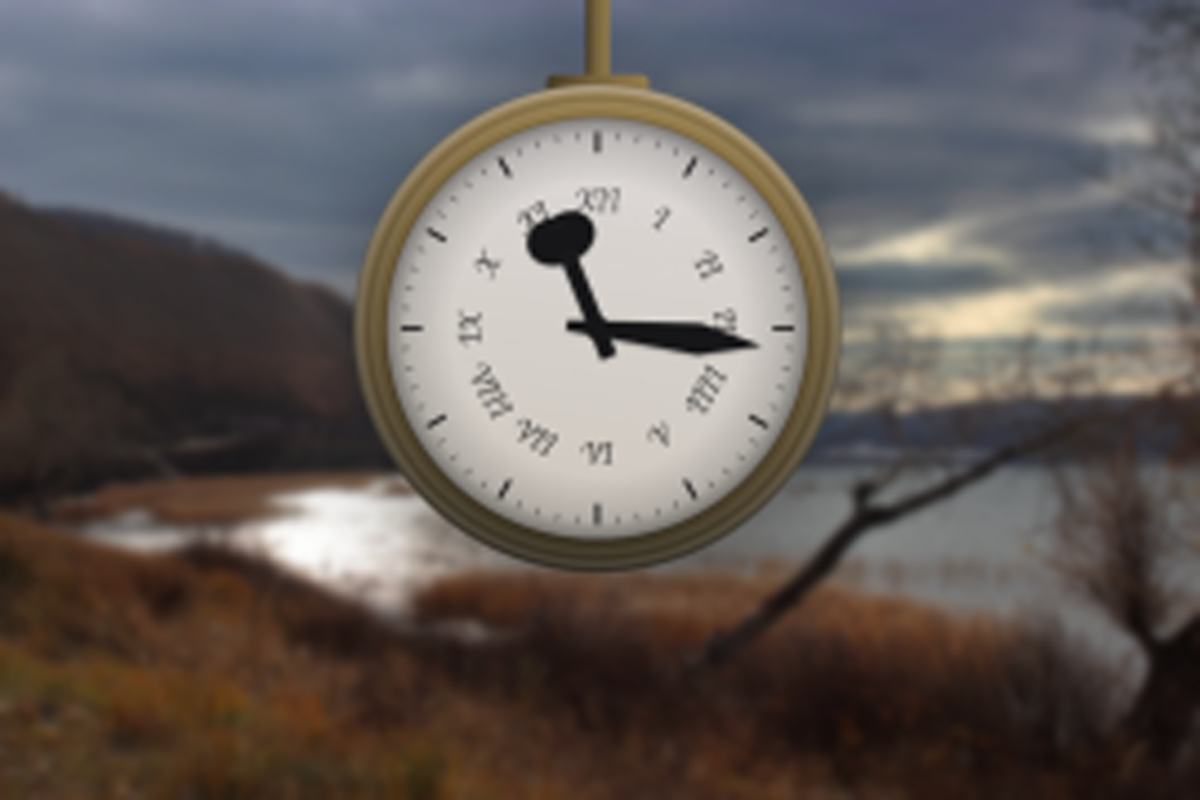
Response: 11:16
